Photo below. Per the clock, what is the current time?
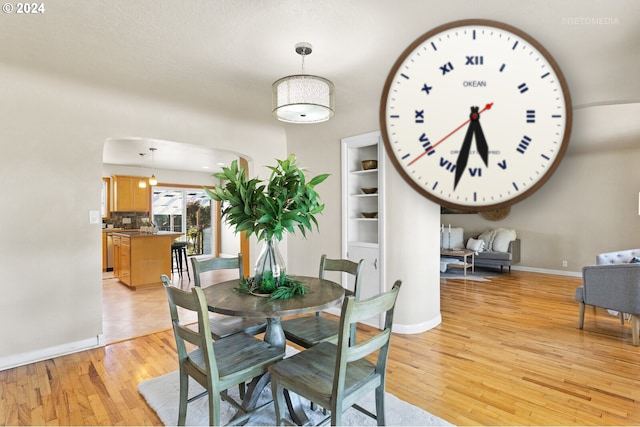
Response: 5:32:39
